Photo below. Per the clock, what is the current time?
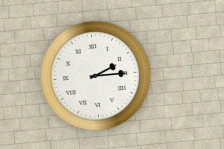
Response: 2:15
